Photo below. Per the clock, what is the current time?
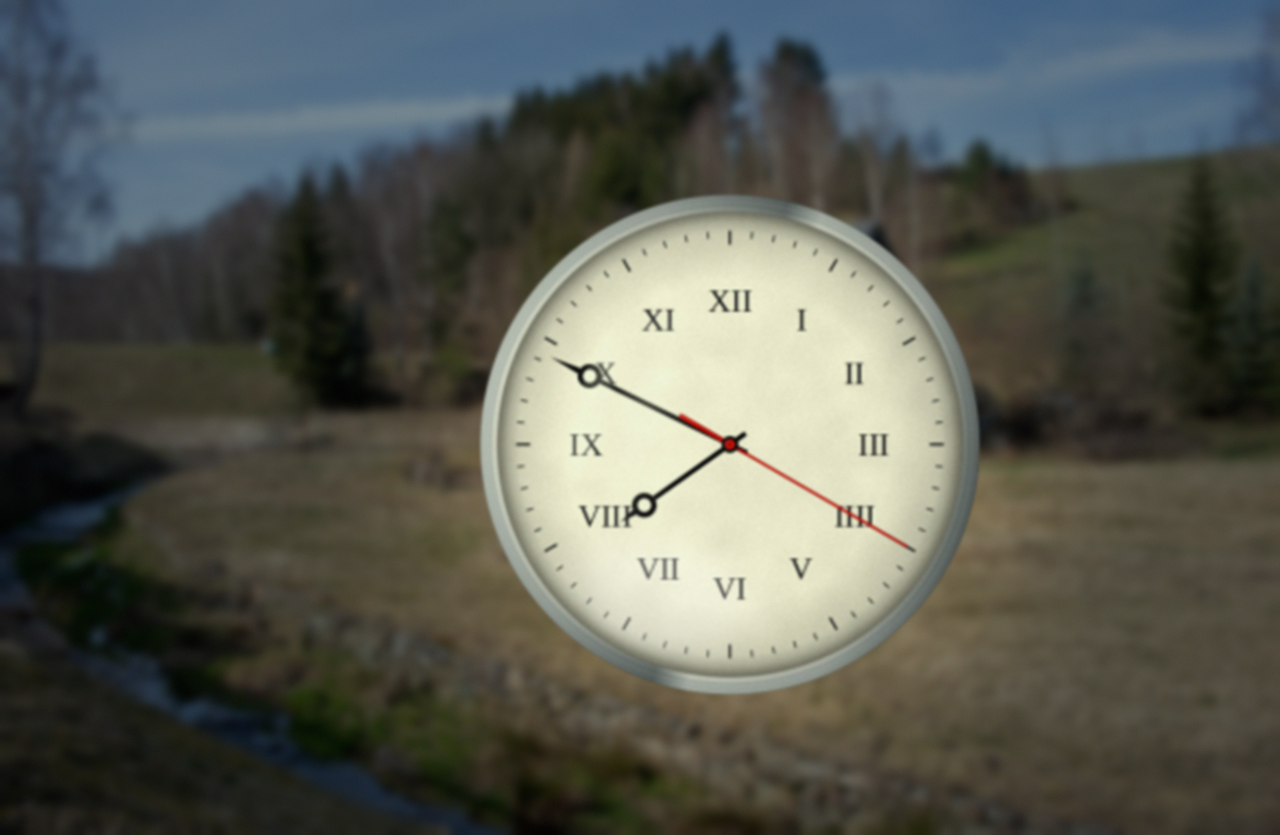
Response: 7:49:20
